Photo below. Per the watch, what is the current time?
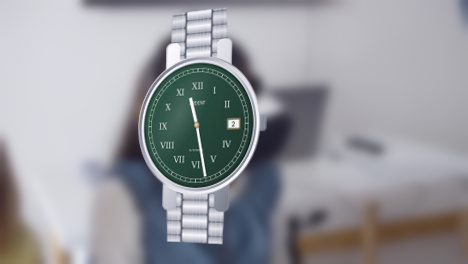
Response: 11:28
